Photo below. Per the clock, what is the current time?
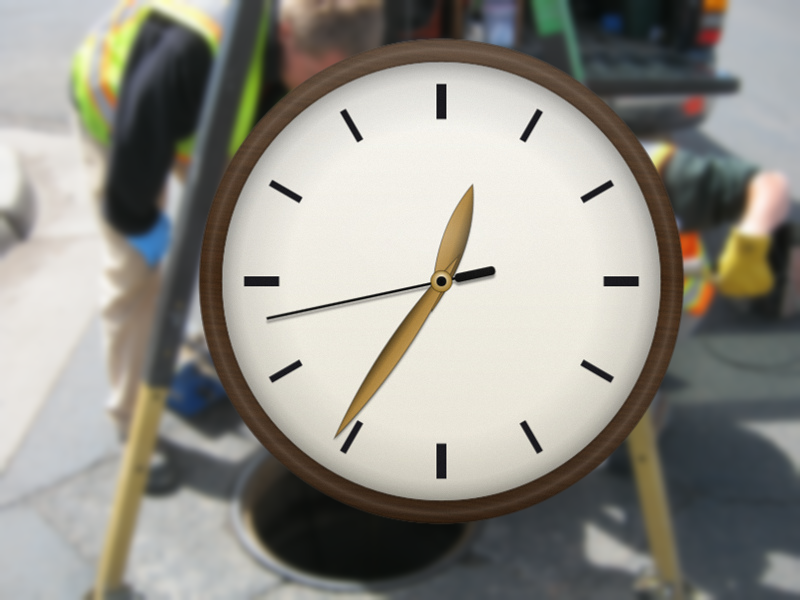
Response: 12:35:43
